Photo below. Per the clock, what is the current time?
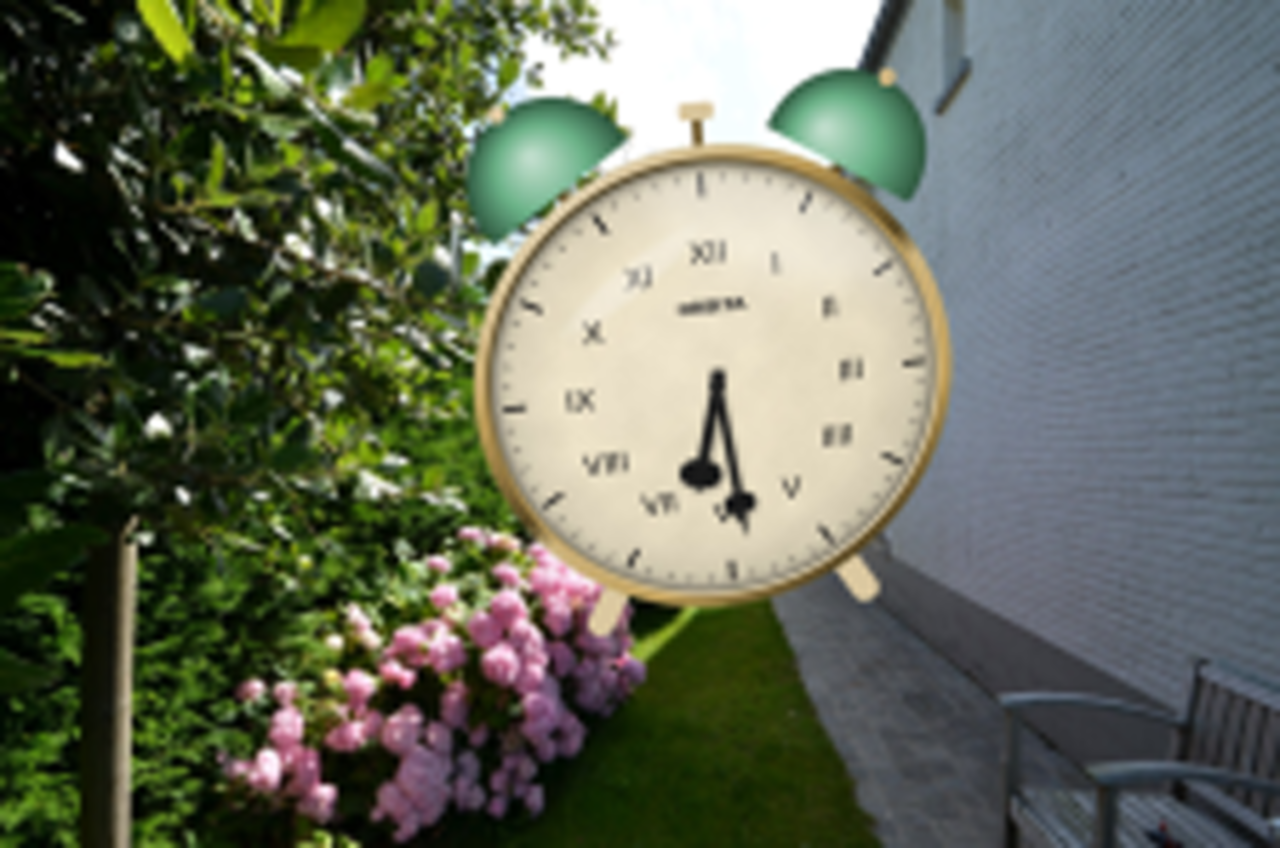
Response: 6:29
